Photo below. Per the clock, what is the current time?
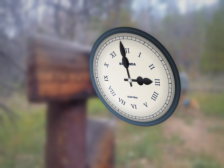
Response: 2:59
